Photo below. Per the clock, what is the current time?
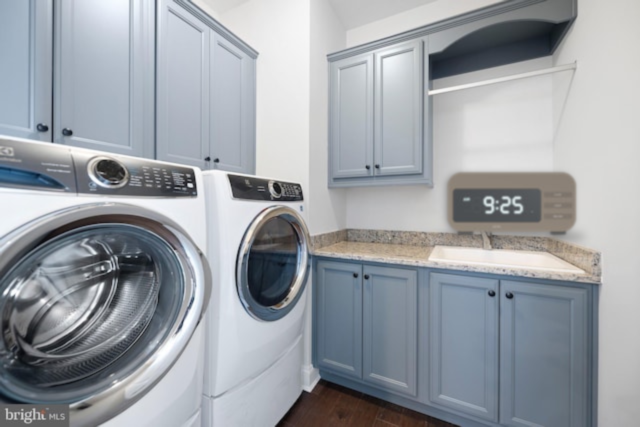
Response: 9:25
